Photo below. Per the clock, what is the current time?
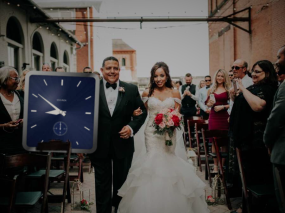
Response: 8:51
